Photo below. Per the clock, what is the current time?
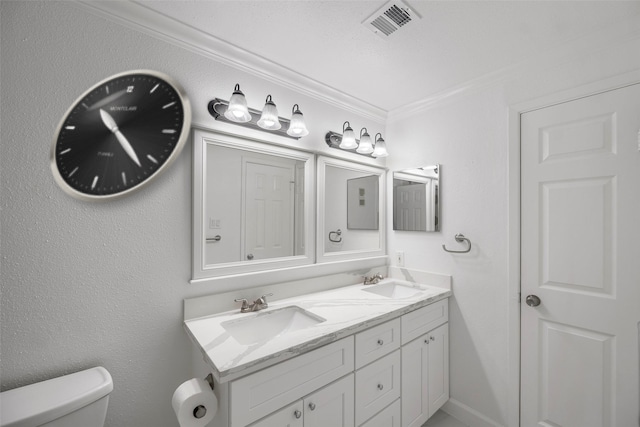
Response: 10:22
